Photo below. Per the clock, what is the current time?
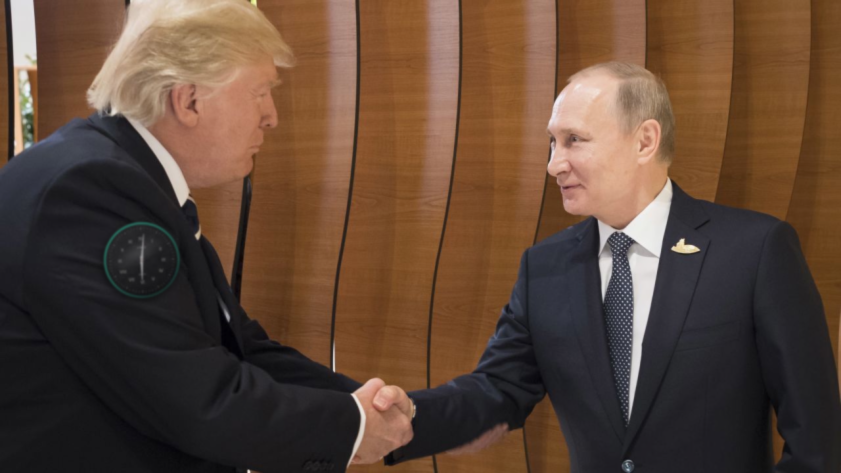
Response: 6:01
